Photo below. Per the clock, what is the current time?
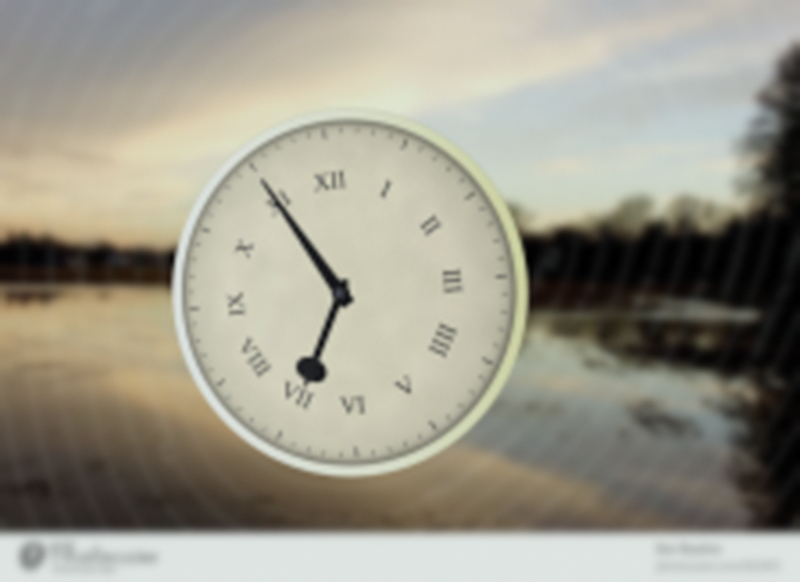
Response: 6:55
